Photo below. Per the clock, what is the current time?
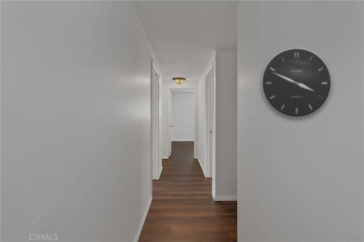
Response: 3:49
